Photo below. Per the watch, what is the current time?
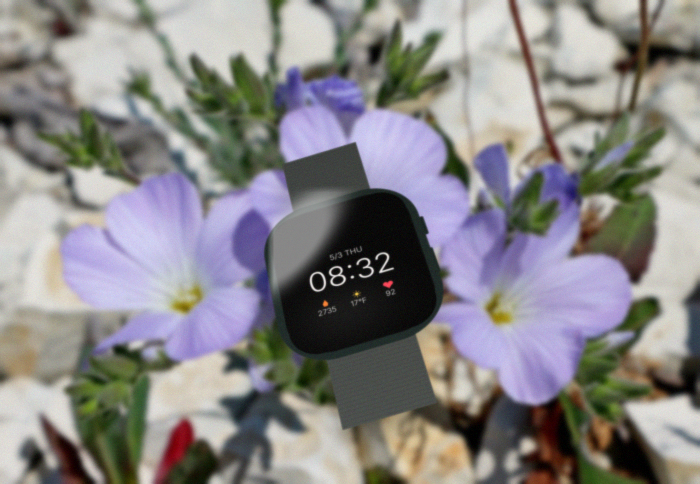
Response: 8:32
